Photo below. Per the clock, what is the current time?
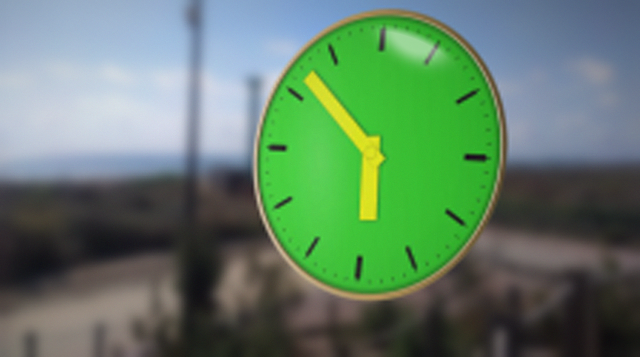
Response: 5:52
